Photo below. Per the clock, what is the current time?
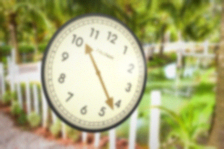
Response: 10:22
